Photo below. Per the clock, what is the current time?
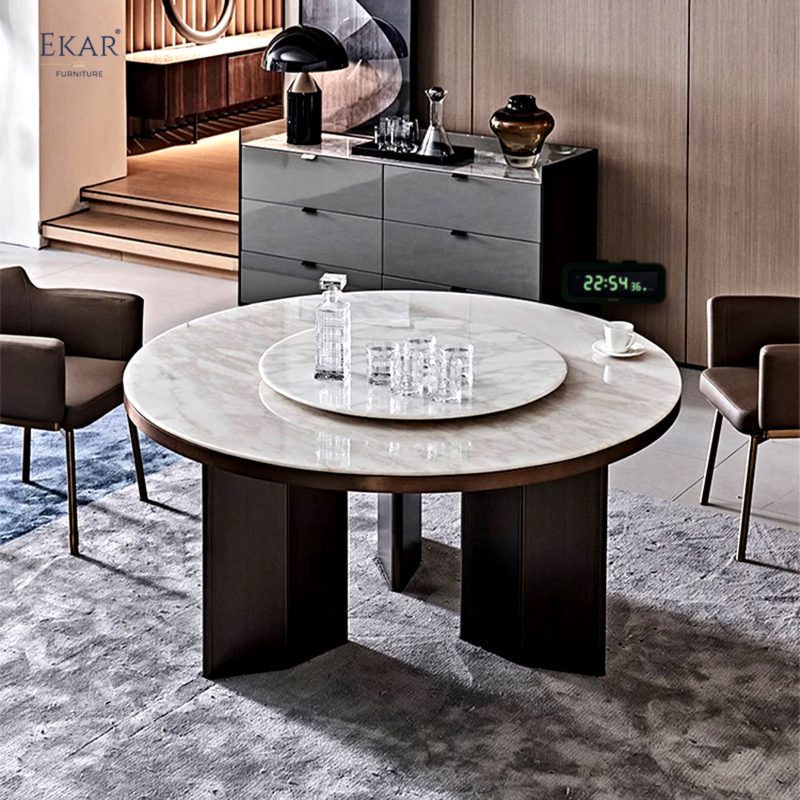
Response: 22:54
